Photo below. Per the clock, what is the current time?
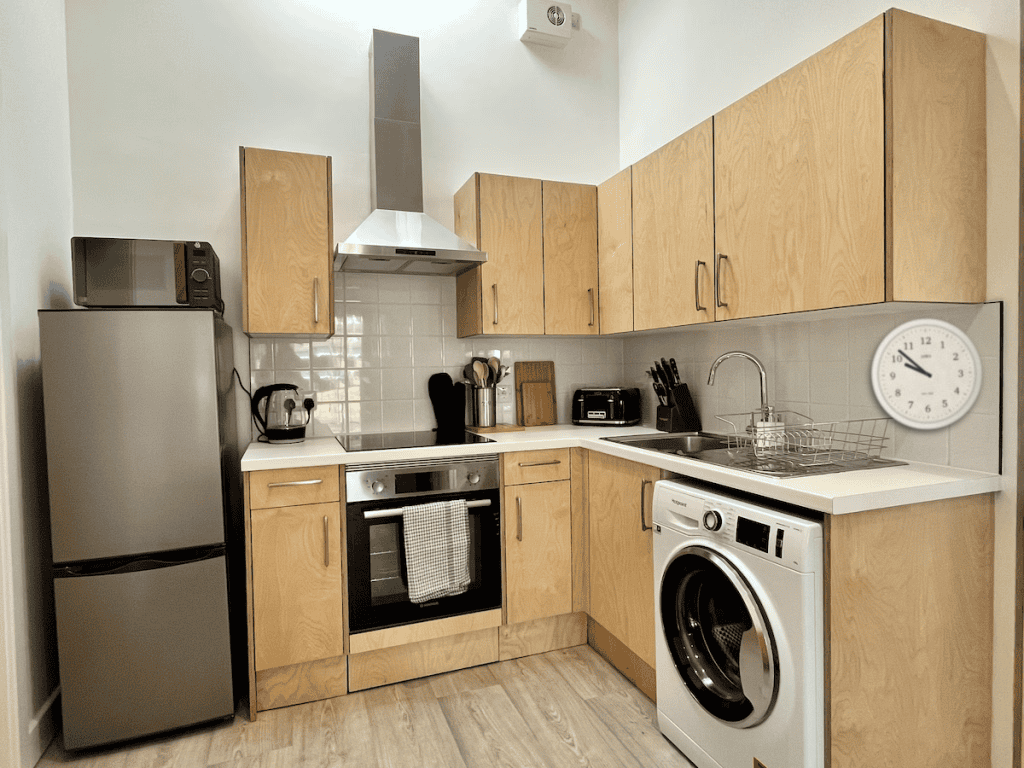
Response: 9:52
